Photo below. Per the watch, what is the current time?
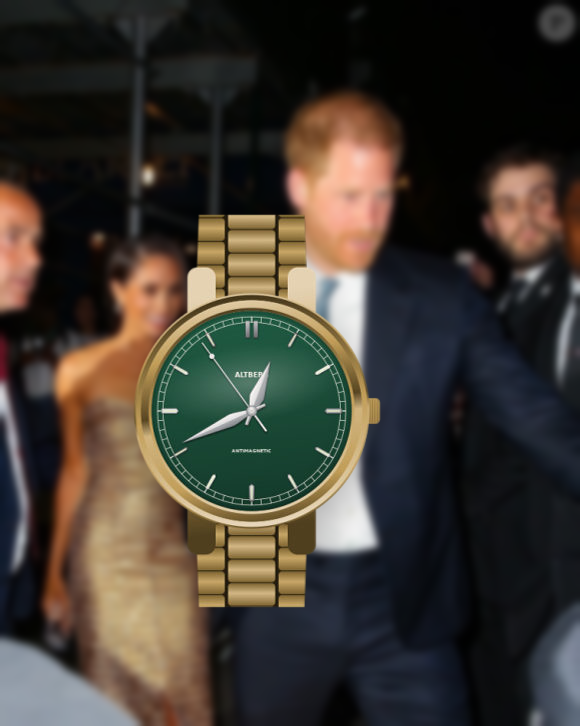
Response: 12:40:54
